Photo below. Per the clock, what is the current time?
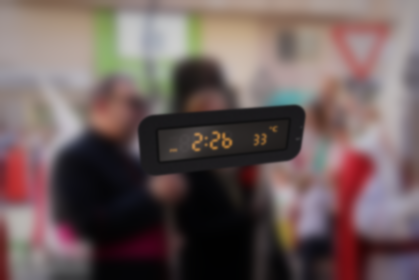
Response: 2:26
